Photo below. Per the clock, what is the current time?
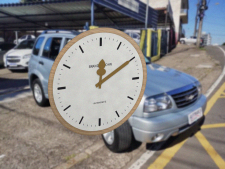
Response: 12:10
